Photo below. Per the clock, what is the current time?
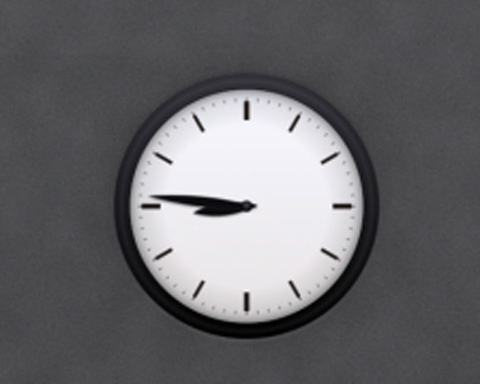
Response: 8:46
